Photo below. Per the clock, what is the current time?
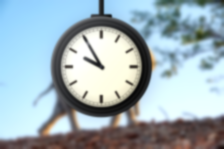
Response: 9:55
